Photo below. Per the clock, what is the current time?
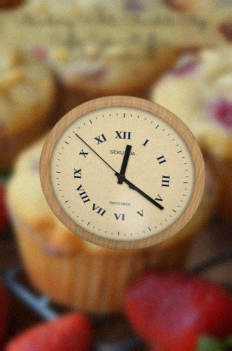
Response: 12:20:52
